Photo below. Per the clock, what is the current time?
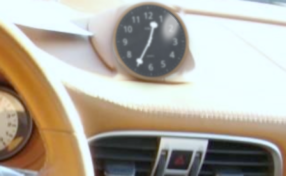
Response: 12:35
